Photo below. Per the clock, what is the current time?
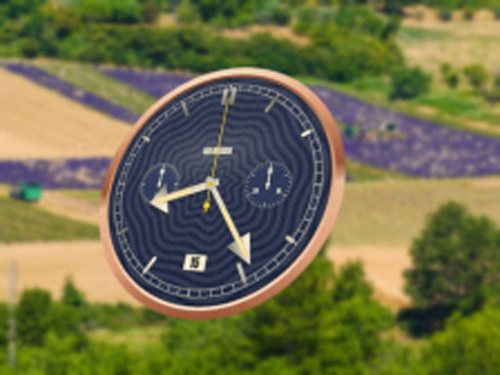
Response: 8:24
